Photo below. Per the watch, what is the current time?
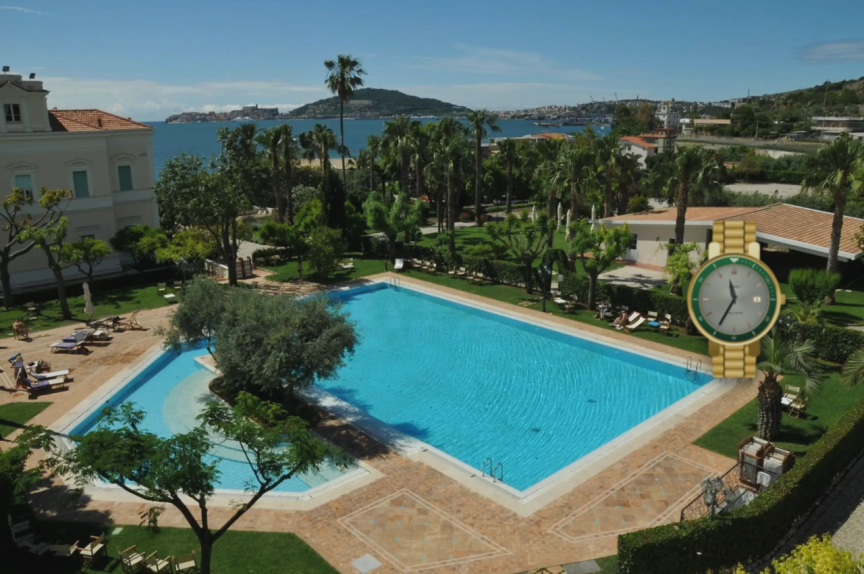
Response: 11:35
